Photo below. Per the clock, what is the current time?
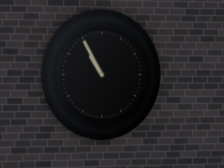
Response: 10:55
